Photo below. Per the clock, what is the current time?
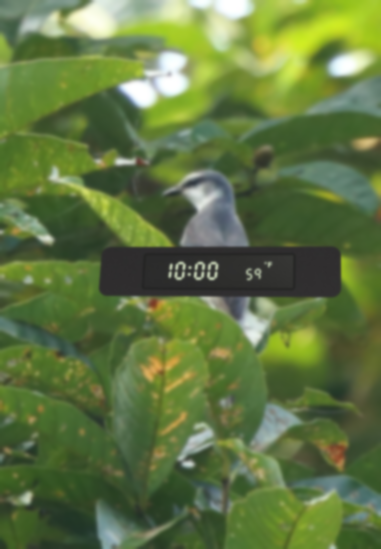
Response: 10:00
